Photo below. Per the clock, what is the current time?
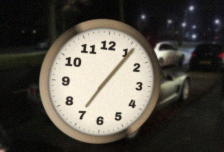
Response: 7:06
